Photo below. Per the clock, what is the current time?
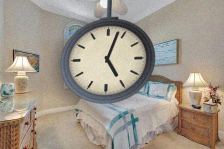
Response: 5:03
